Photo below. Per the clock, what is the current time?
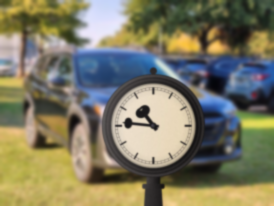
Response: 10:46
